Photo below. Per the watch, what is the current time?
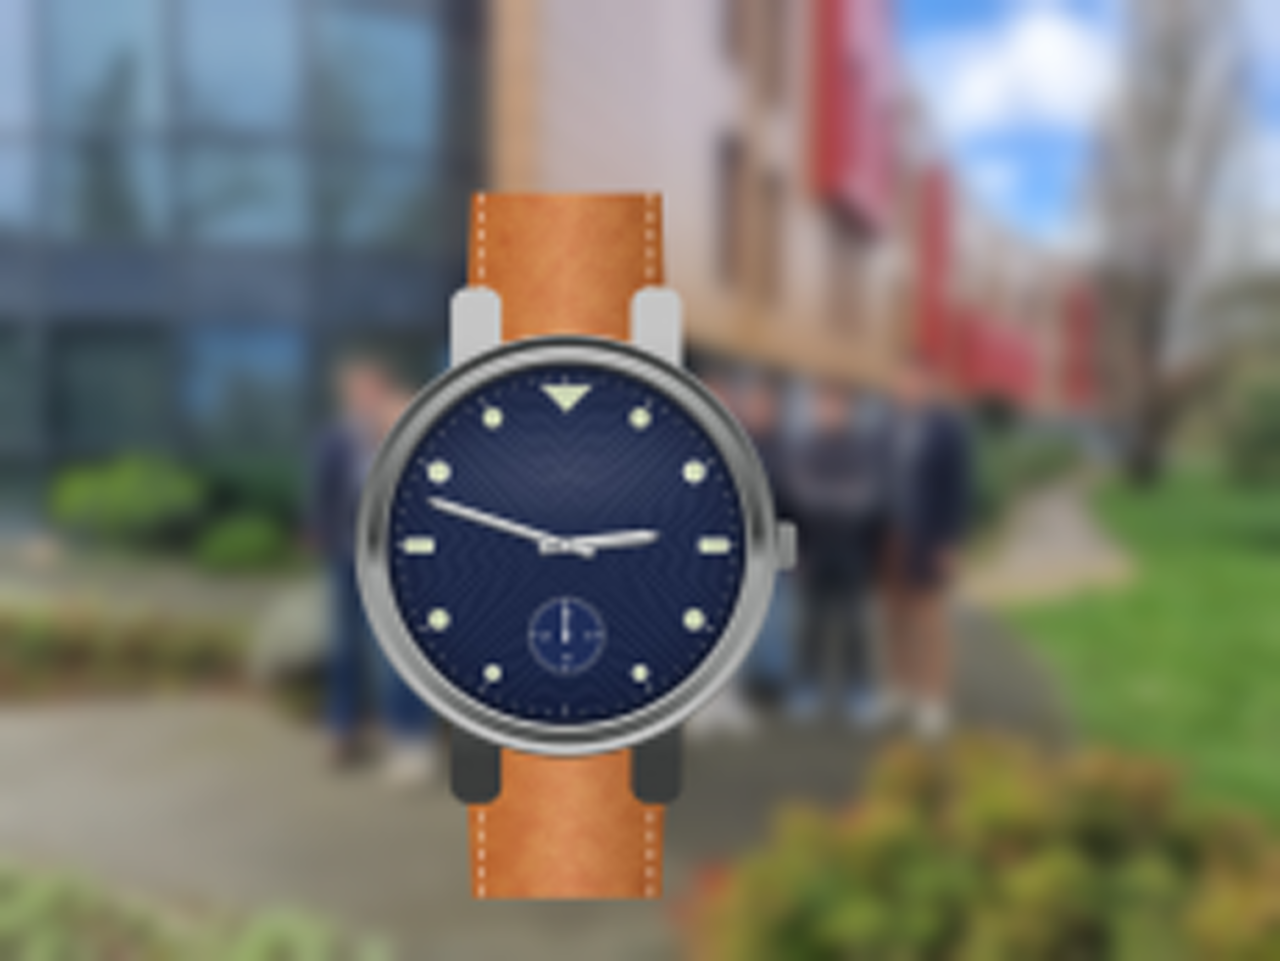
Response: 2:48
